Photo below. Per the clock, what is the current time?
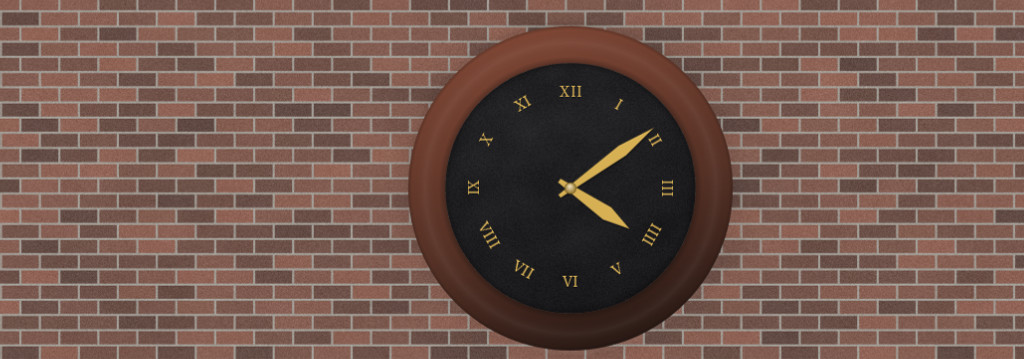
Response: 4:09
